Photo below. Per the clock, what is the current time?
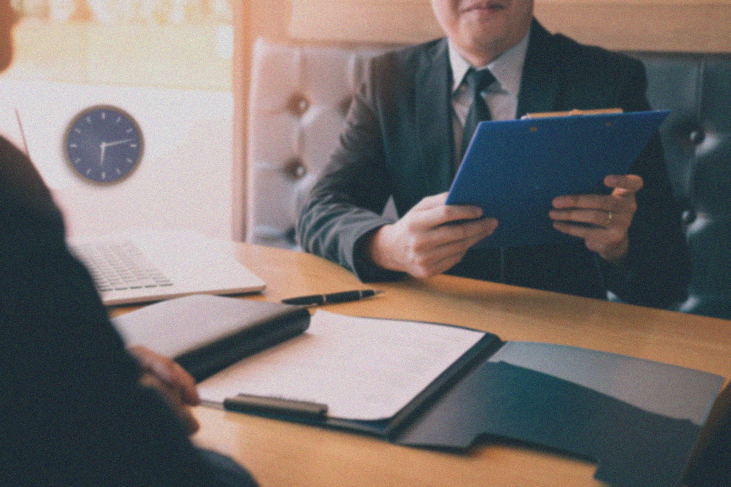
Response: 6:13
